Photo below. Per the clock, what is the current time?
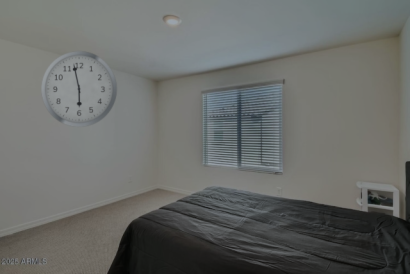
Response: 5:58
